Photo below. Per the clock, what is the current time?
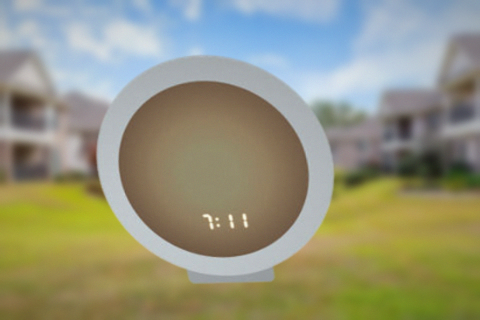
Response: 7:11
